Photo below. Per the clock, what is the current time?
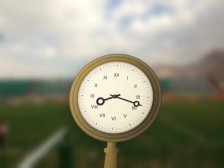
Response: 8:18
